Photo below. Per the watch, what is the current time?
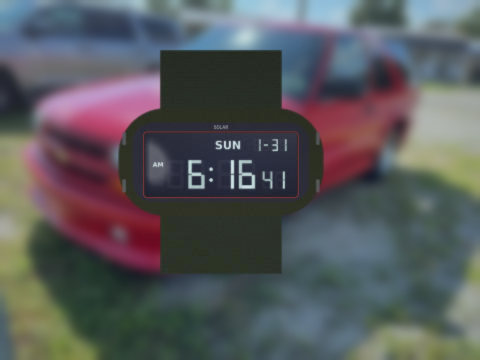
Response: 6:16:41
